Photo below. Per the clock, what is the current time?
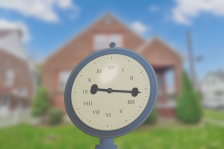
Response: 9:16
